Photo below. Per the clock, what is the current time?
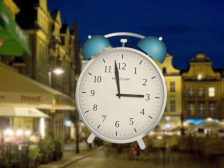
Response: 2:58
